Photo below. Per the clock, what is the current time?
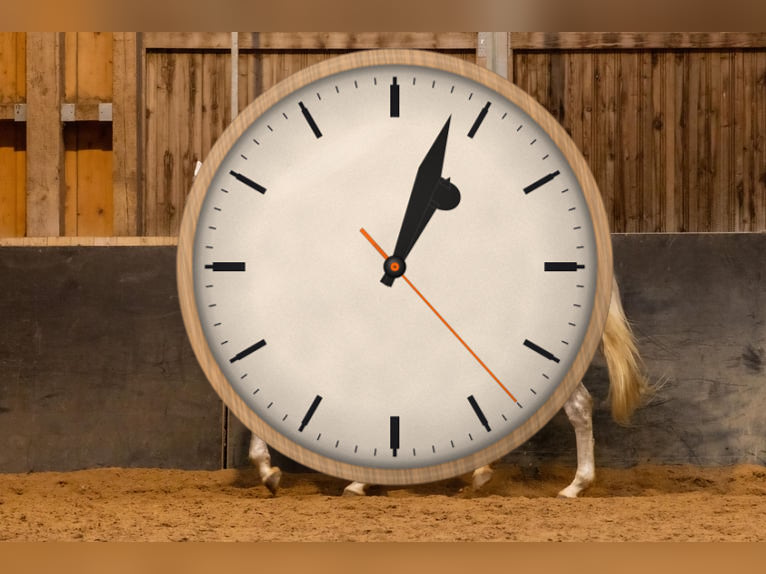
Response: 1:03:23
